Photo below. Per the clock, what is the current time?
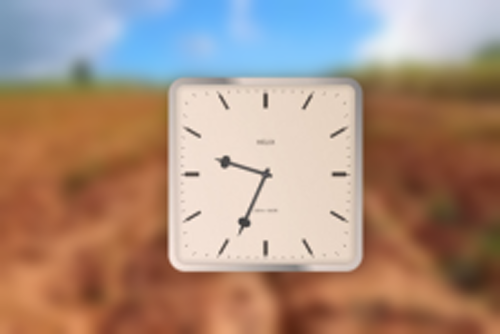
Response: 9:34
